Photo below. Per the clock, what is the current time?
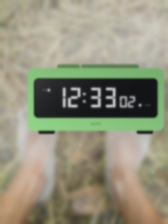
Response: 12:33:02
